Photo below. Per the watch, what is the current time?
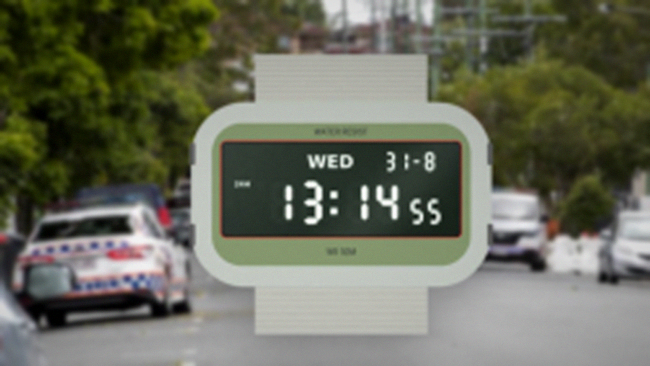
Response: 13:14:55
